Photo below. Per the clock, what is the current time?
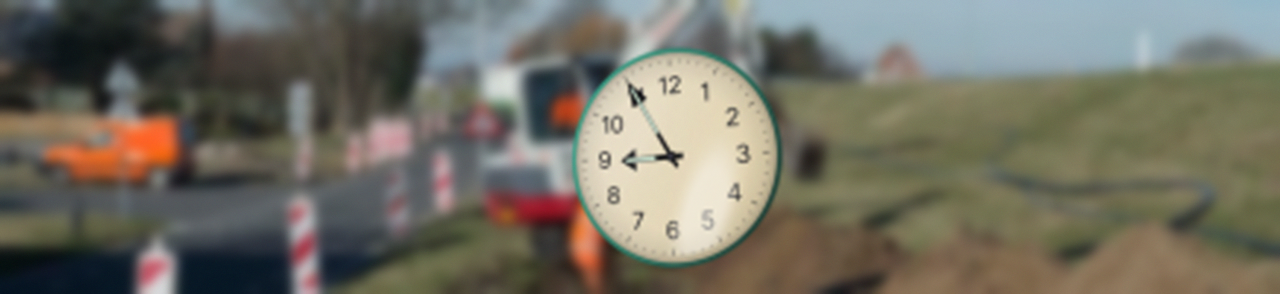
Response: 8:55
